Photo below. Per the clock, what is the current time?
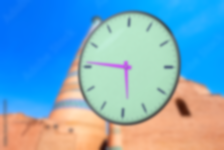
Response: 5:46
